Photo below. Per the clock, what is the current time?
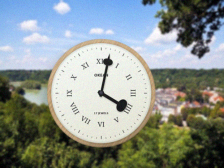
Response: 4:02
